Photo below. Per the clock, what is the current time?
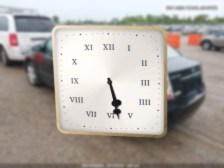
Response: 5:28
